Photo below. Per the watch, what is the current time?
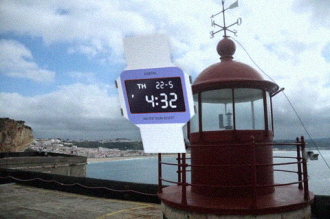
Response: 4:32
